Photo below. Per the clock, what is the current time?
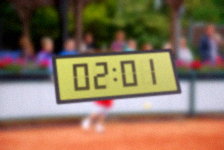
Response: 2:01
